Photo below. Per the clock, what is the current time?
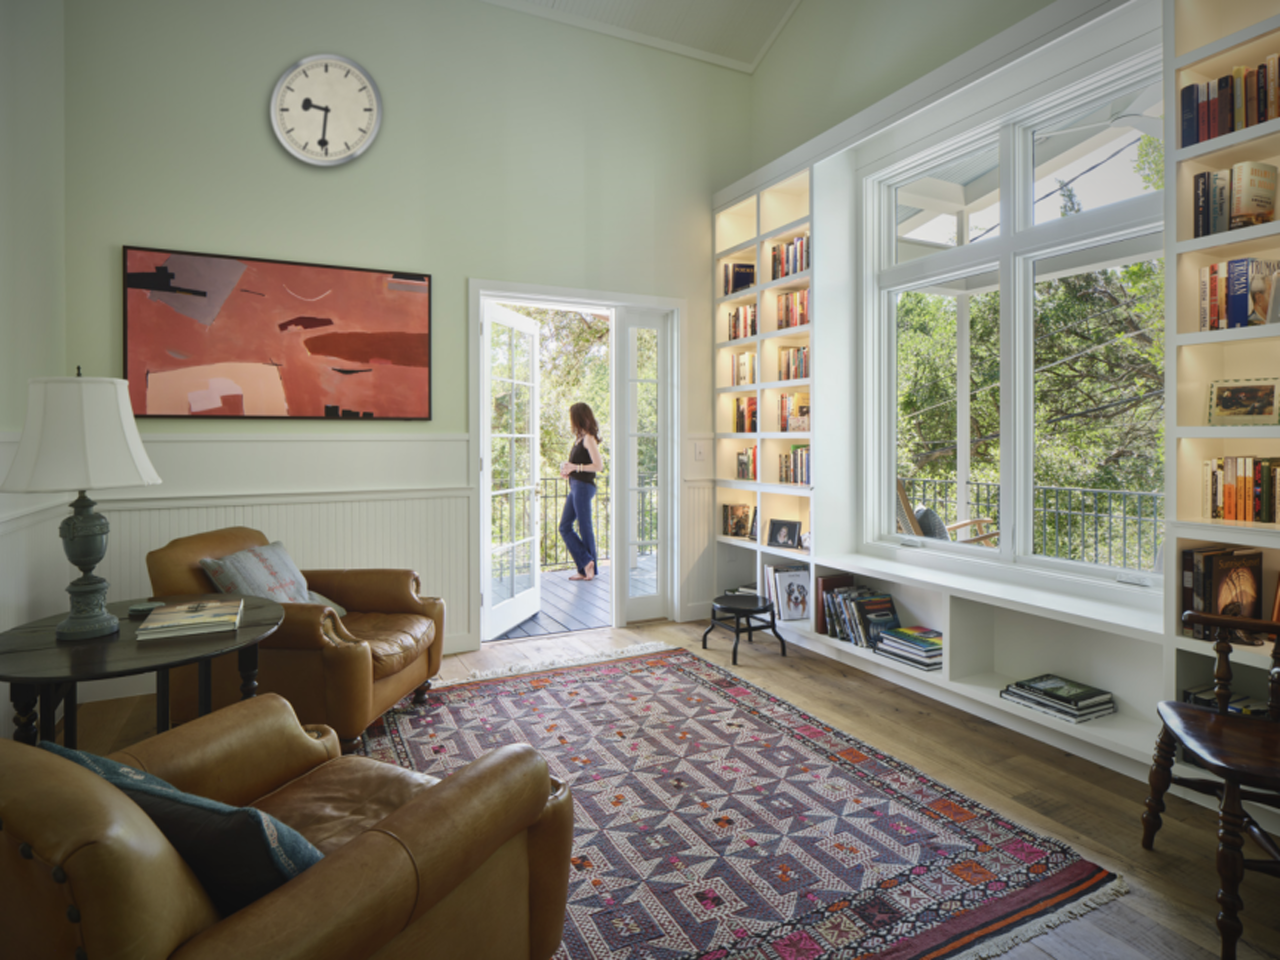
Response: 9:31
